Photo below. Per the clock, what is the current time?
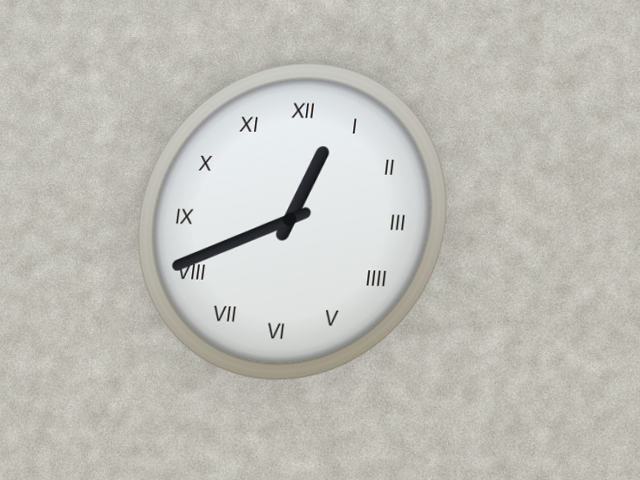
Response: 12:41
